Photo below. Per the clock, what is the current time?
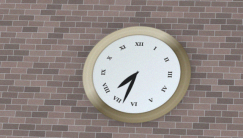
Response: 7:33
